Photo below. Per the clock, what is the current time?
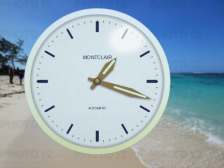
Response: 1:18
